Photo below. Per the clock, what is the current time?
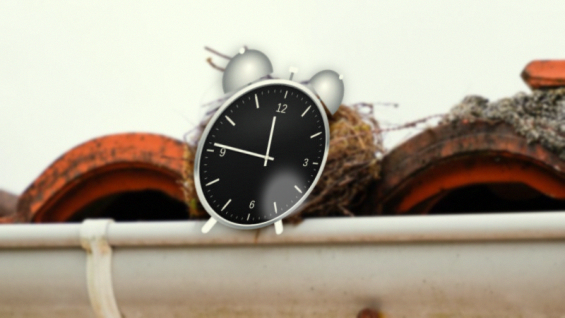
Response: 11:46
